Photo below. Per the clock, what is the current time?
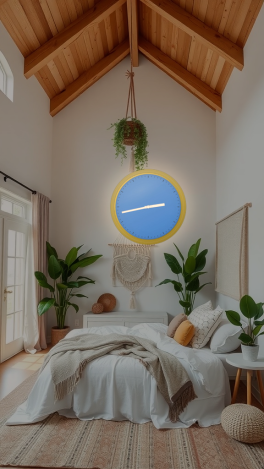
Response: 2:43
